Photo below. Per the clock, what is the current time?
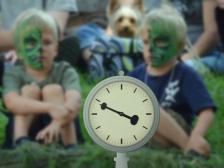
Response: 3:49
